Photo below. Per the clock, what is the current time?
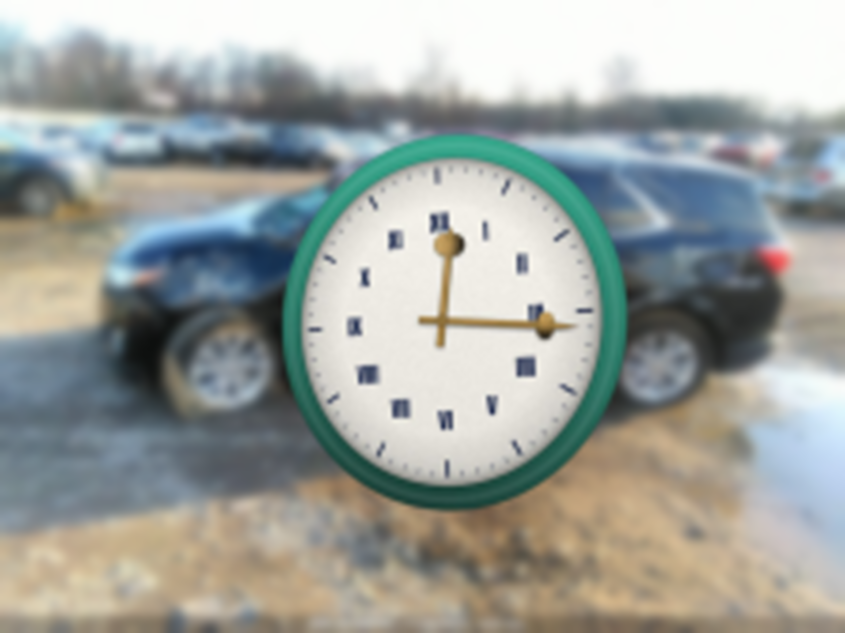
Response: 12:16
